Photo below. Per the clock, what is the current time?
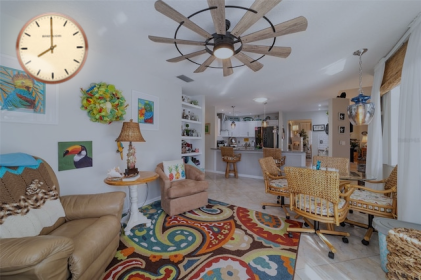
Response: 8:00
